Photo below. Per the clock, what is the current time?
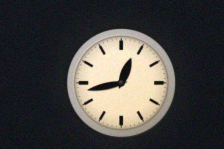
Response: 12:43
